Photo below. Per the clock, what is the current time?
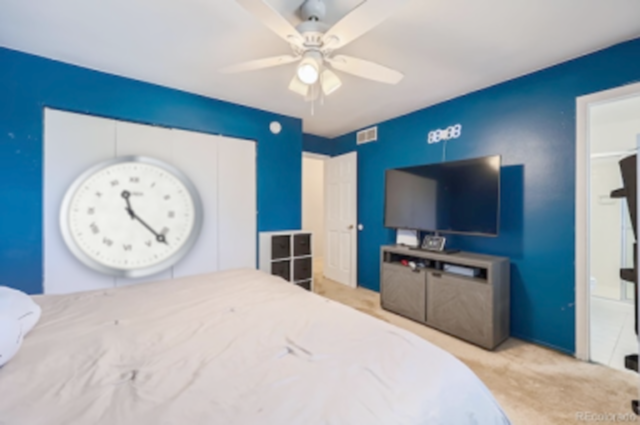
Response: 11:22
